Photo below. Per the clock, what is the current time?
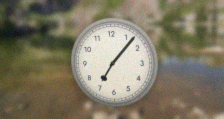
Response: 7:07
